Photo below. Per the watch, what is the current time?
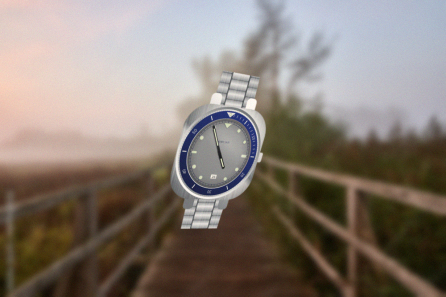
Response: 4:55
